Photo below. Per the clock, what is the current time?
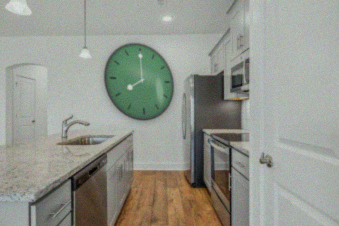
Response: 8:00
